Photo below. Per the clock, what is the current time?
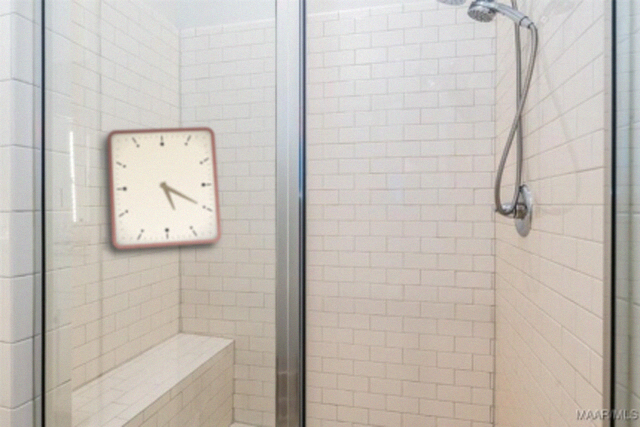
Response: 5:20
